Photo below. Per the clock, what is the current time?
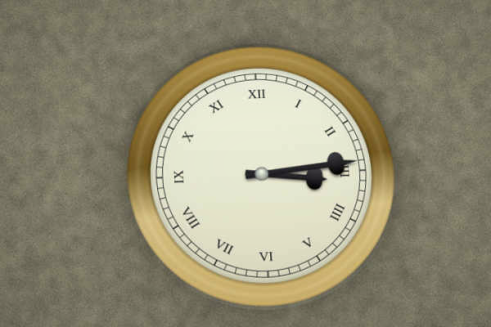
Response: 3:14
